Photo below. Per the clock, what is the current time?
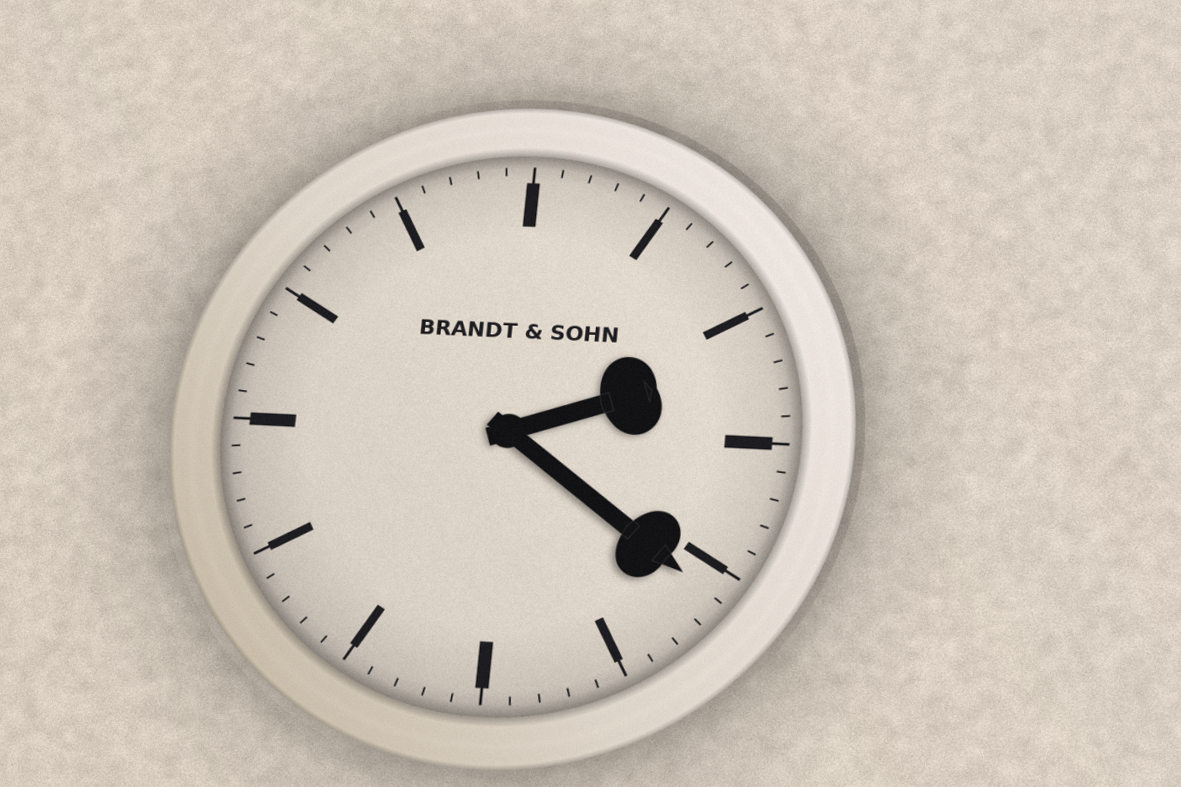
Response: 2:21
